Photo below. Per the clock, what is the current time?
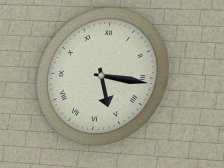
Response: 5:16
